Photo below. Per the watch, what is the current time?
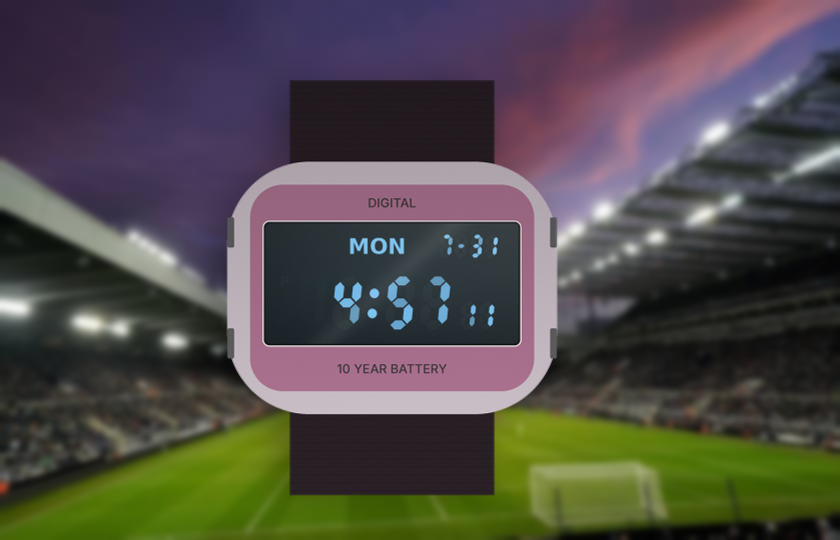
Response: 4:57:11
